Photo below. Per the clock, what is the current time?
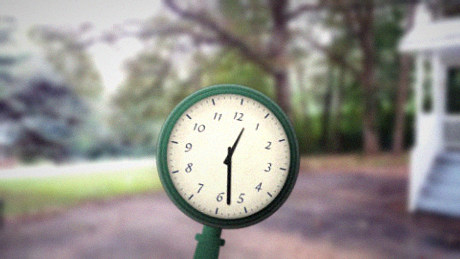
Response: 12:28
